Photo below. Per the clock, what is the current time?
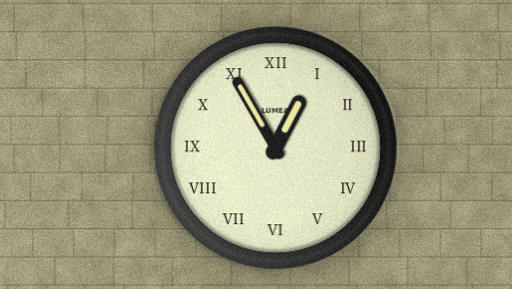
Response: 12:55
